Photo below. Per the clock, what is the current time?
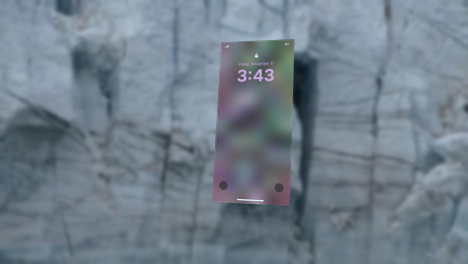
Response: 3:43
